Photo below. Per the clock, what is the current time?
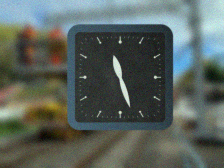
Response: 11:27
